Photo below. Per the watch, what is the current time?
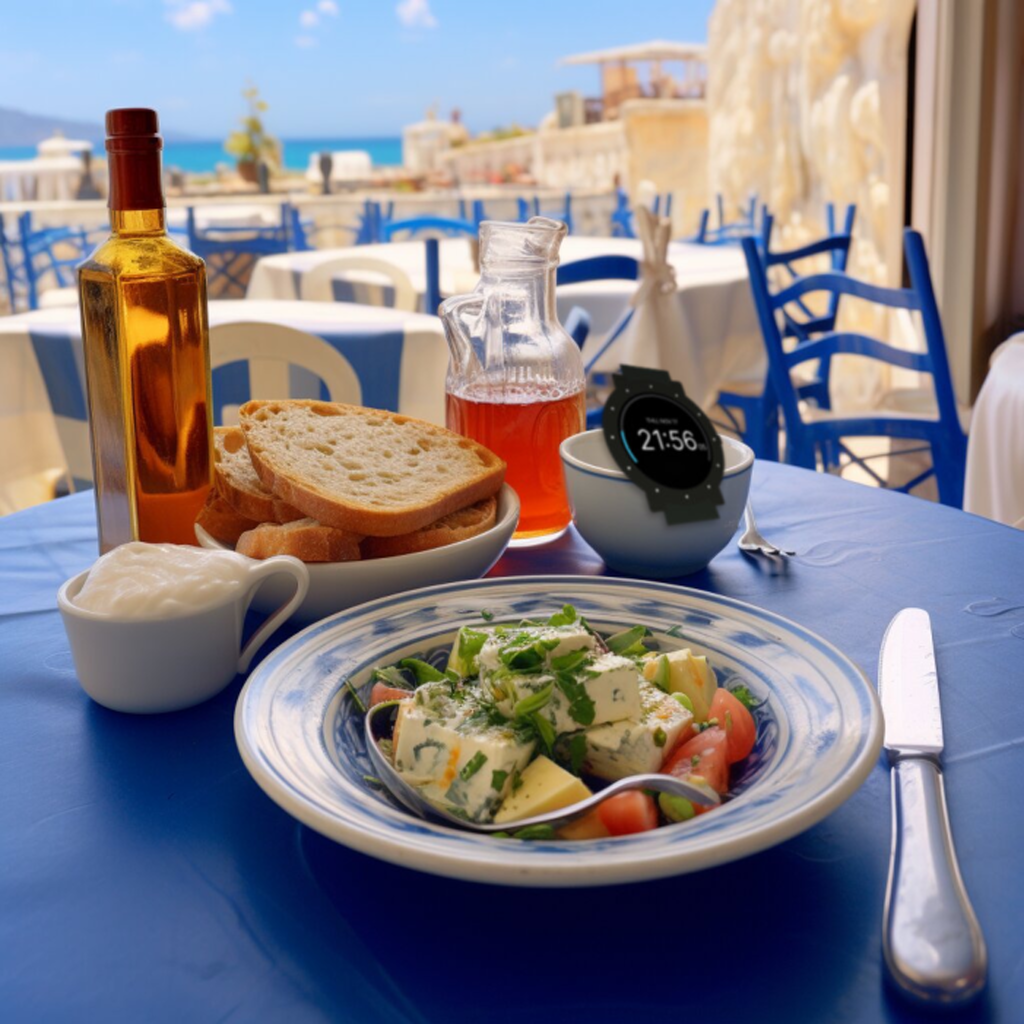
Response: 21:56
